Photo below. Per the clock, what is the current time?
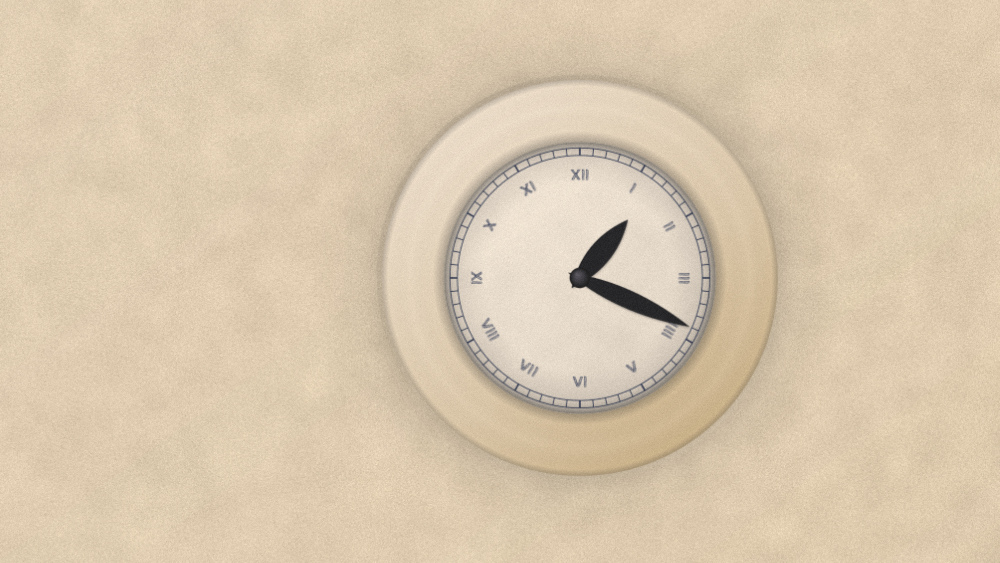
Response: 1:19
